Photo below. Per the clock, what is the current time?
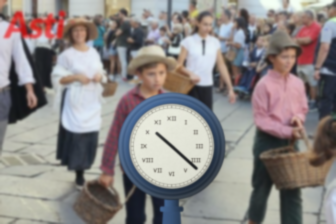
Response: 10:22
